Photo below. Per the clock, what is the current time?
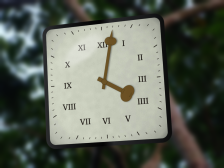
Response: 4:02
